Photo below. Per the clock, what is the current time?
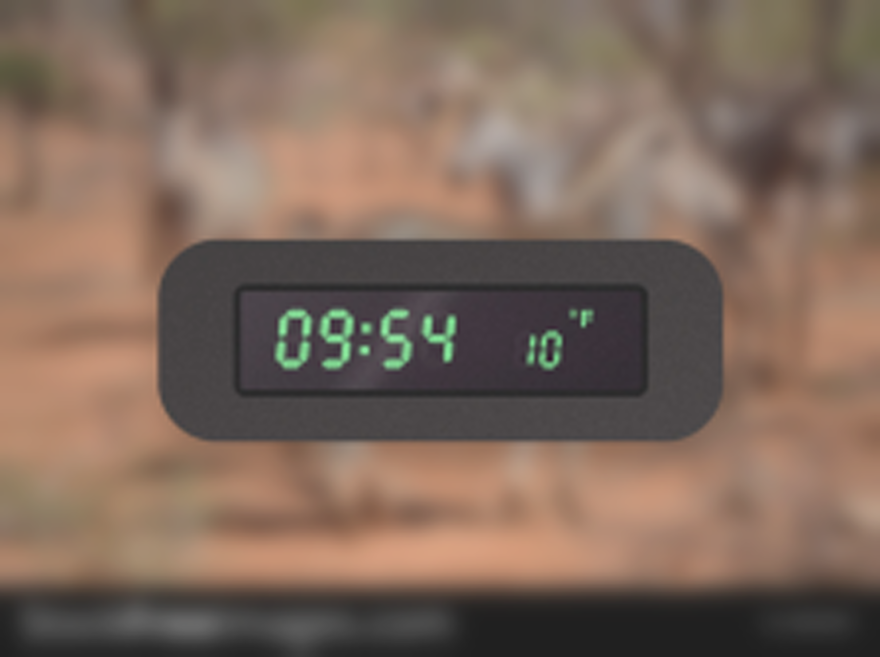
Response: 9:54
